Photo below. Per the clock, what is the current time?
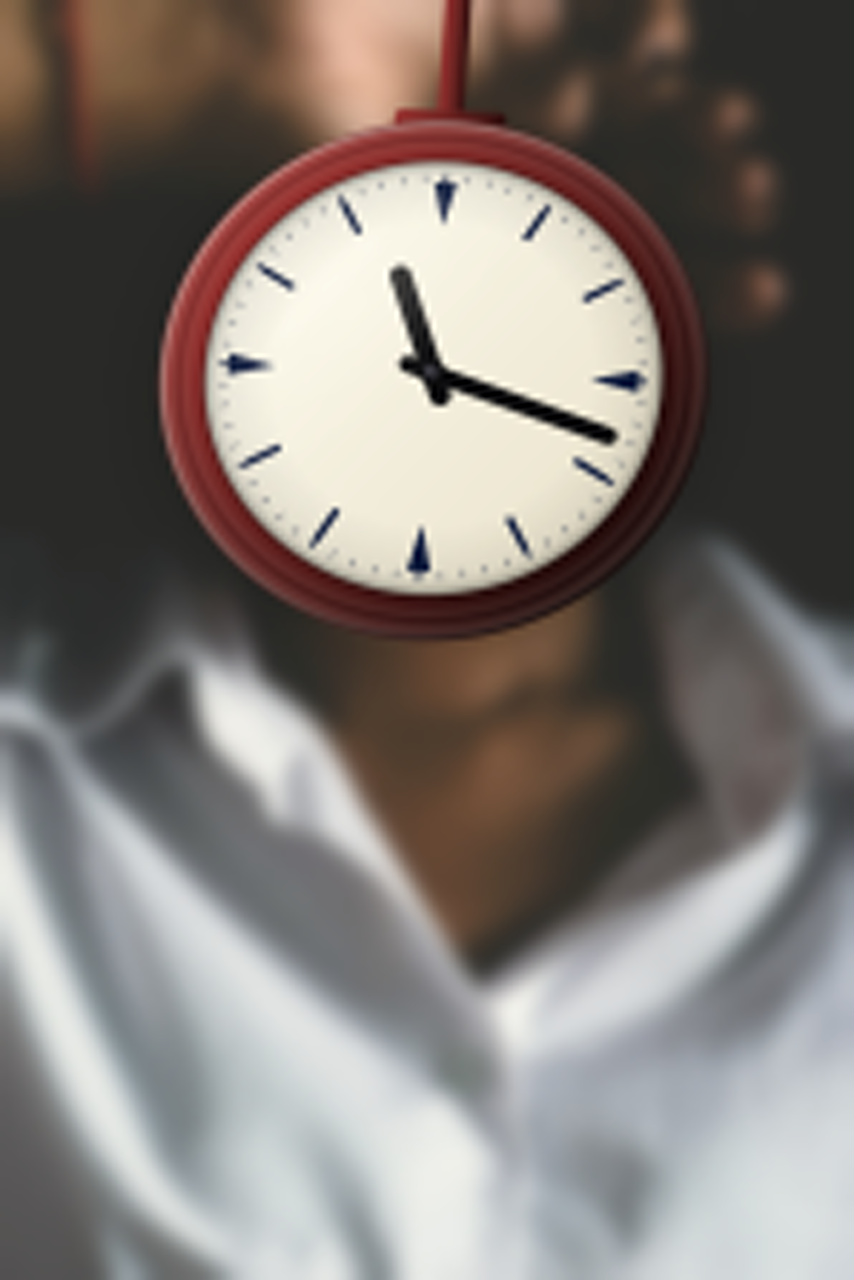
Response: 11:18
